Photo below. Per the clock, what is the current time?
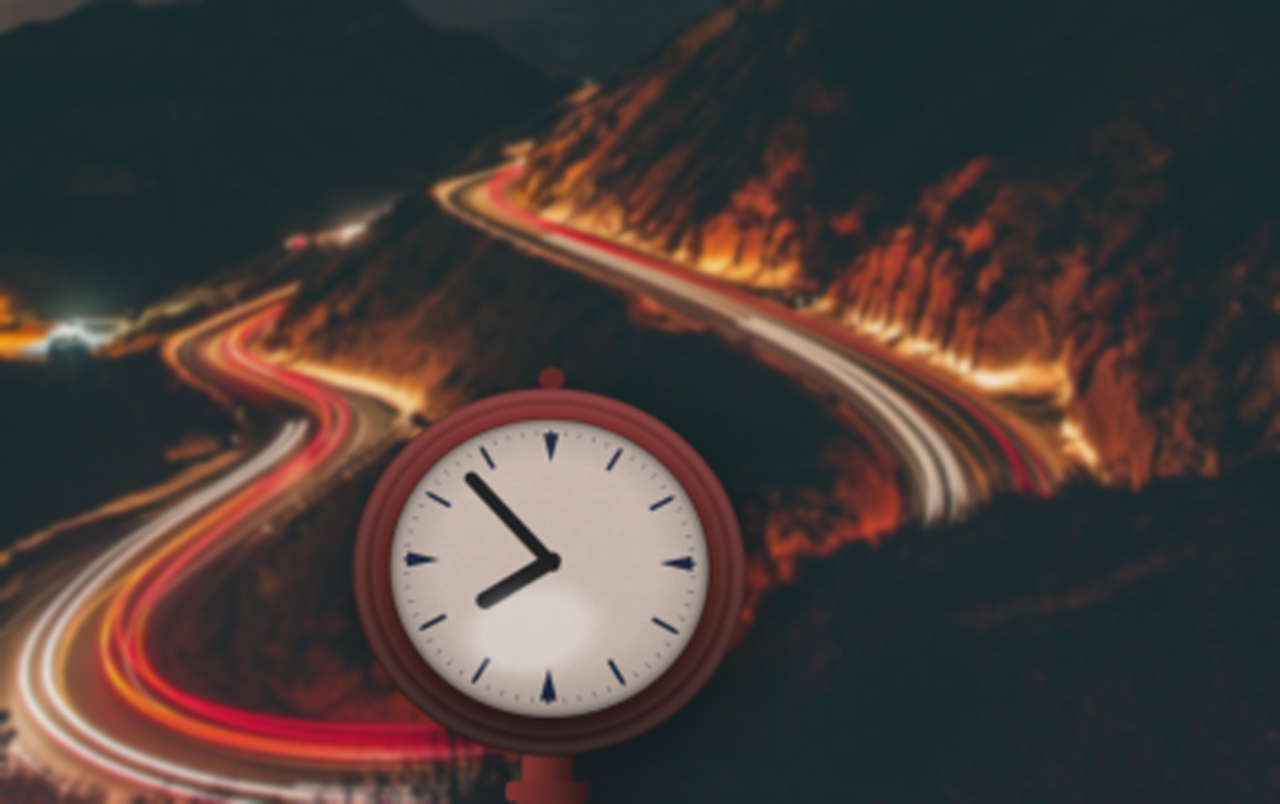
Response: 7:53
